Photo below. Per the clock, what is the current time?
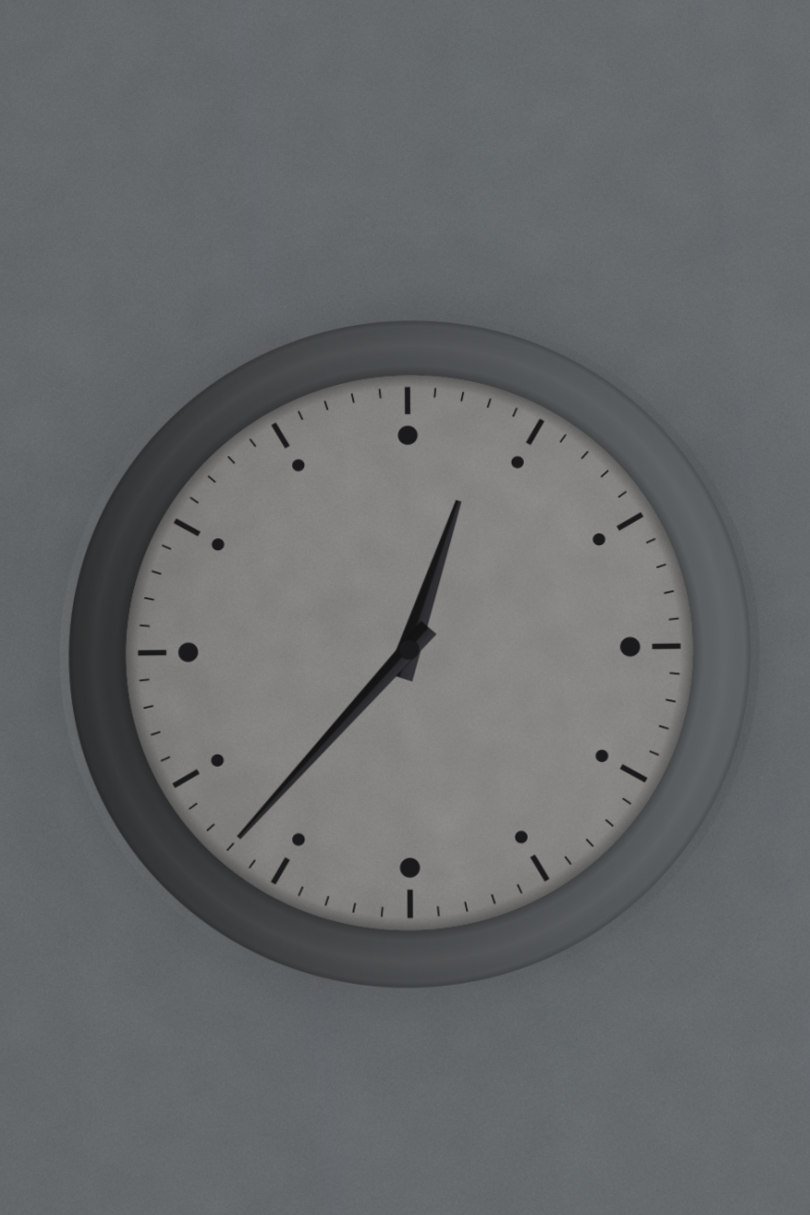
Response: 12:37
